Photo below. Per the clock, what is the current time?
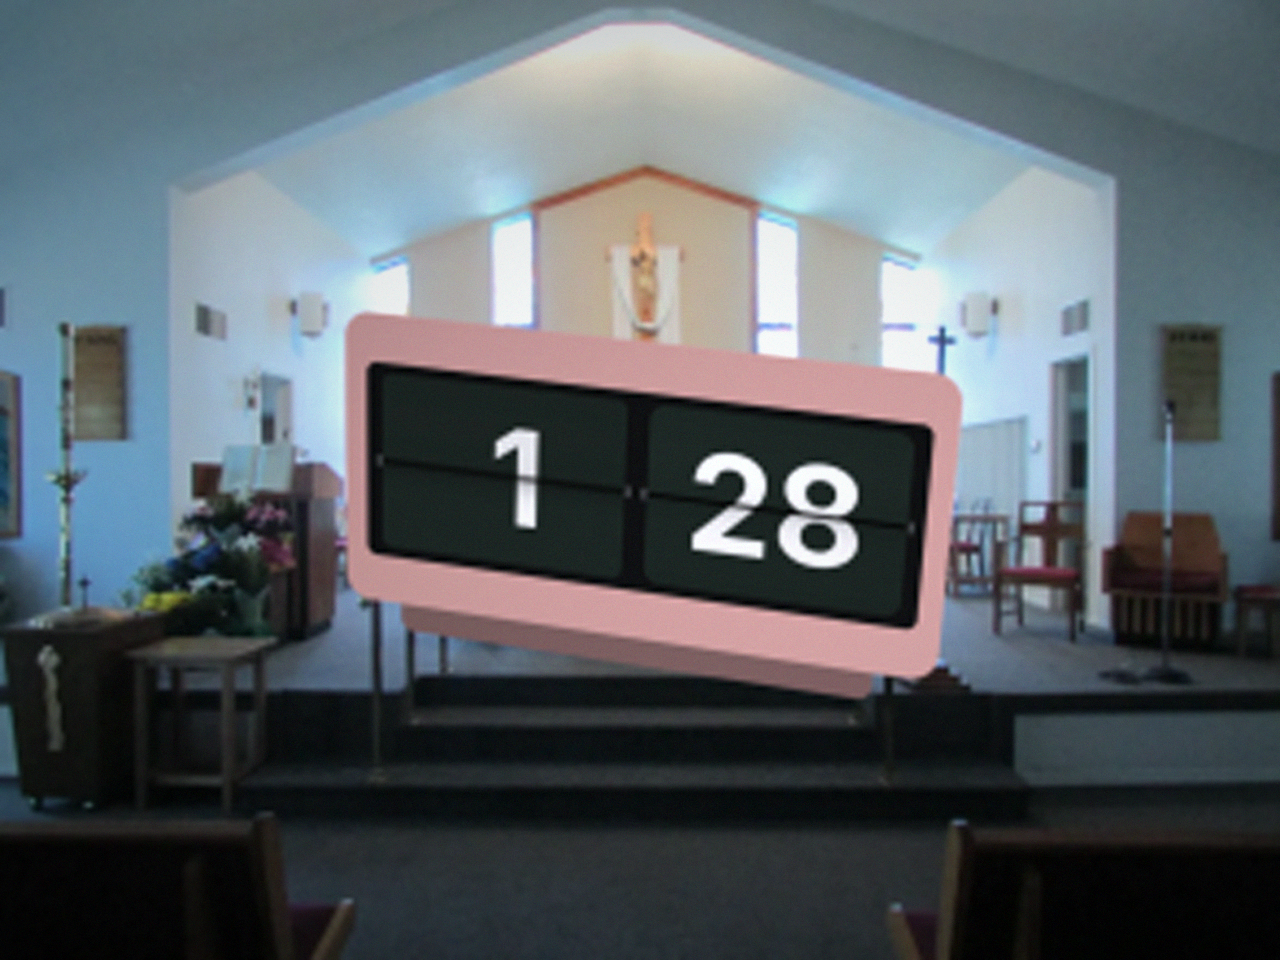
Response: 1:28
